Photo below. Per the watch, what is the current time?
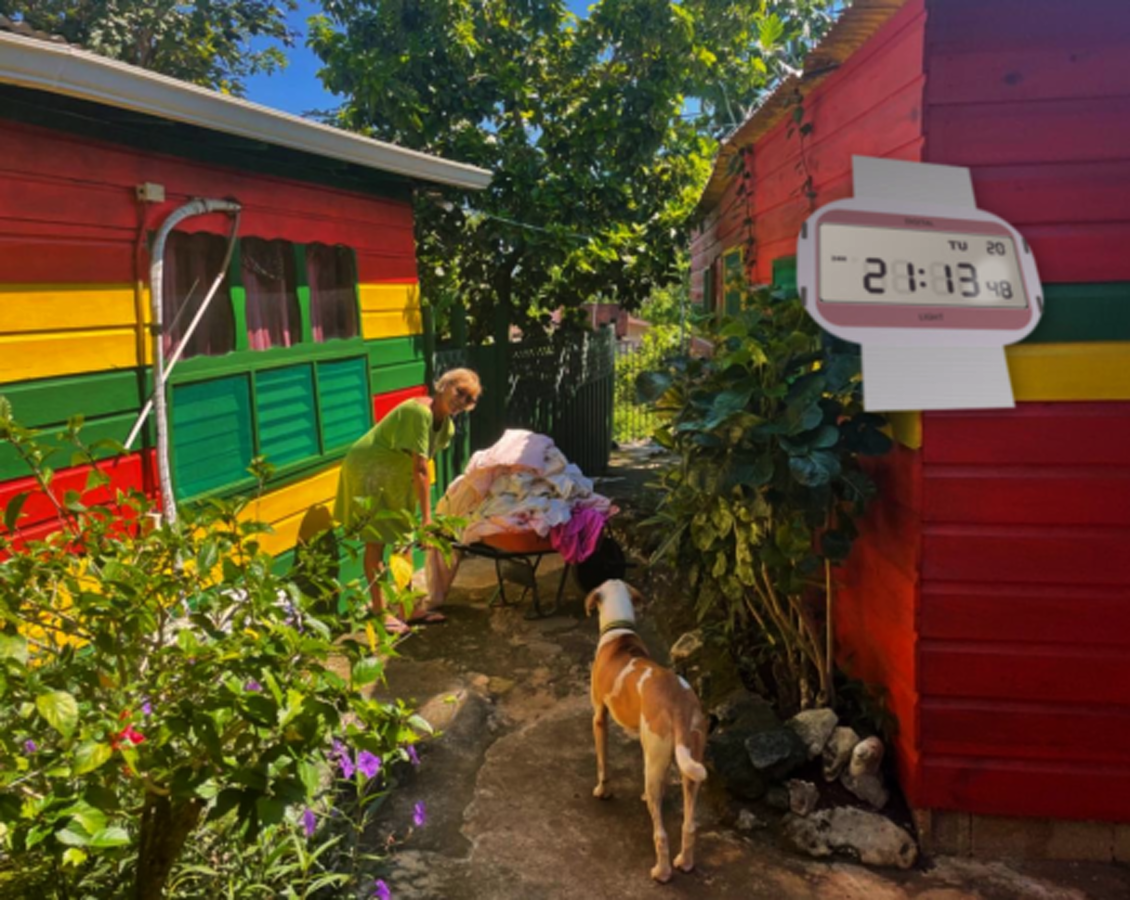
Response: 21:13:48
